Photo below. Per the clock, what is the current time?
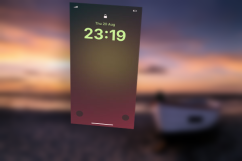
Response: 23:19
